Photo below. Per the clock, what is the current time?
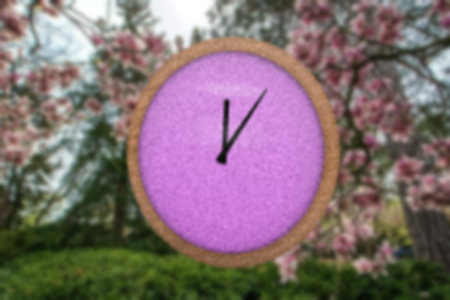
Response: 12:06
